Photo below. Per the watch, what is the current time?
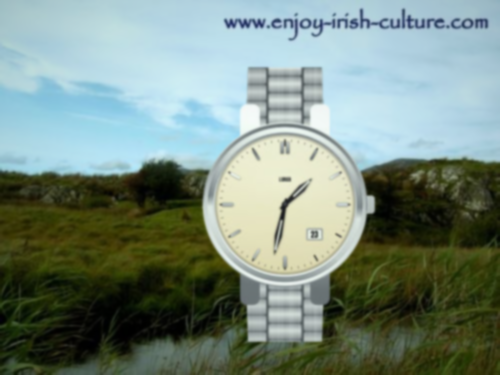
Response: 1:32
